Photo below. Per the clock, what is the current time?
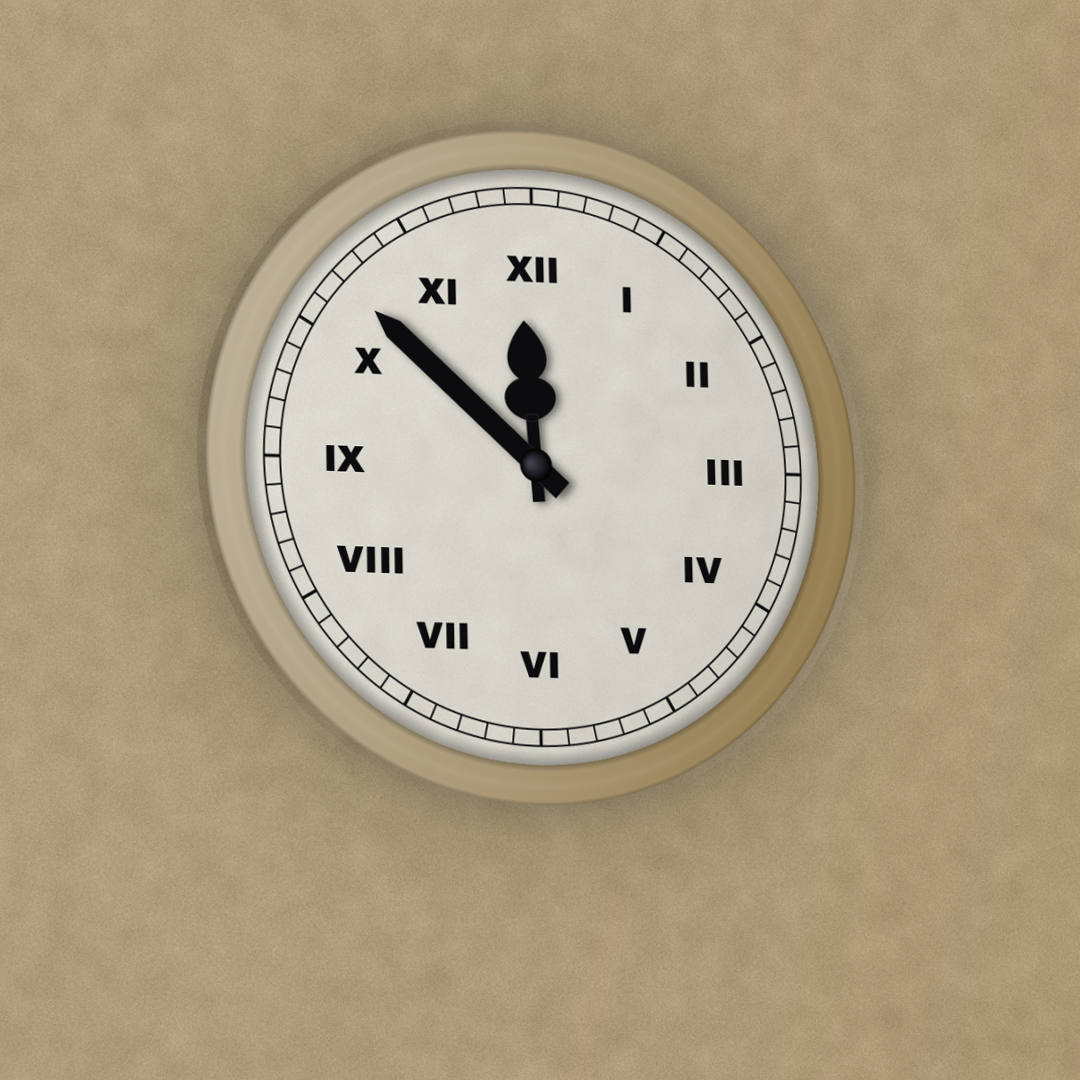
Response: 11:52
